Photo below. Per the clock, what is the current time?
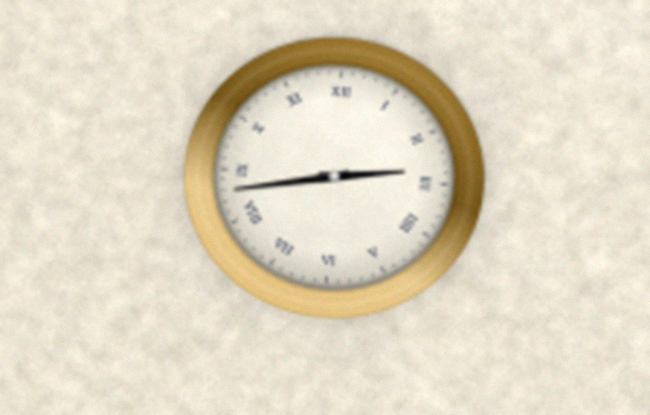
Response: 2:43
